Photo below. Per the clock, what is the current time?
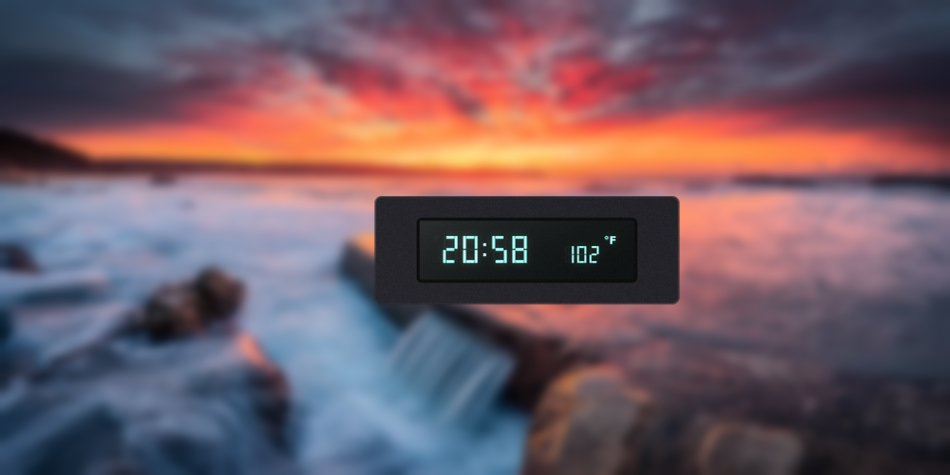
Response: 20:58
